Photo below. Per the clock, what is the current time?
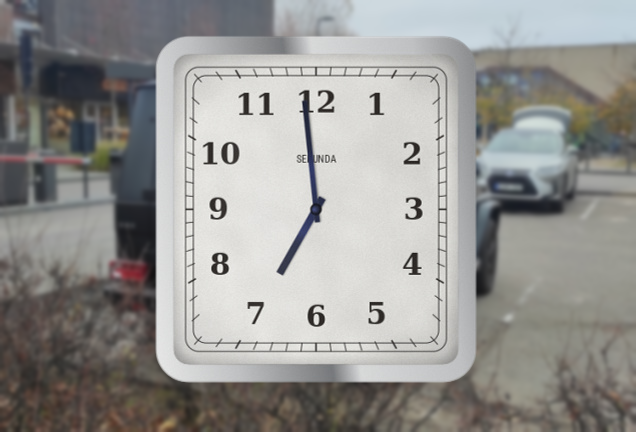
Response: 6:59
